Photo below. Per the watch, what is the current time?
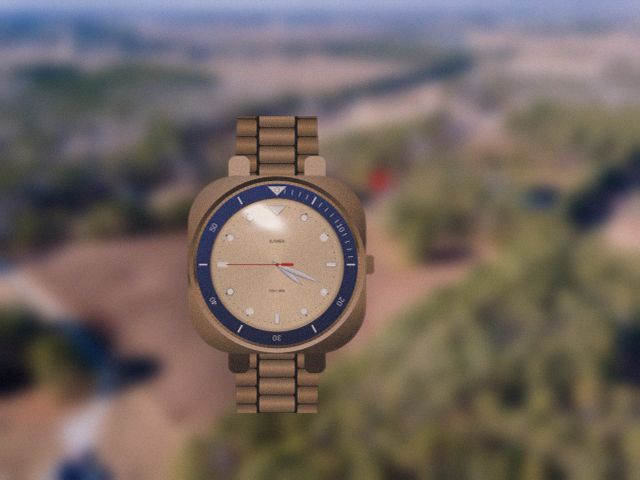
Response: 4:18:45
